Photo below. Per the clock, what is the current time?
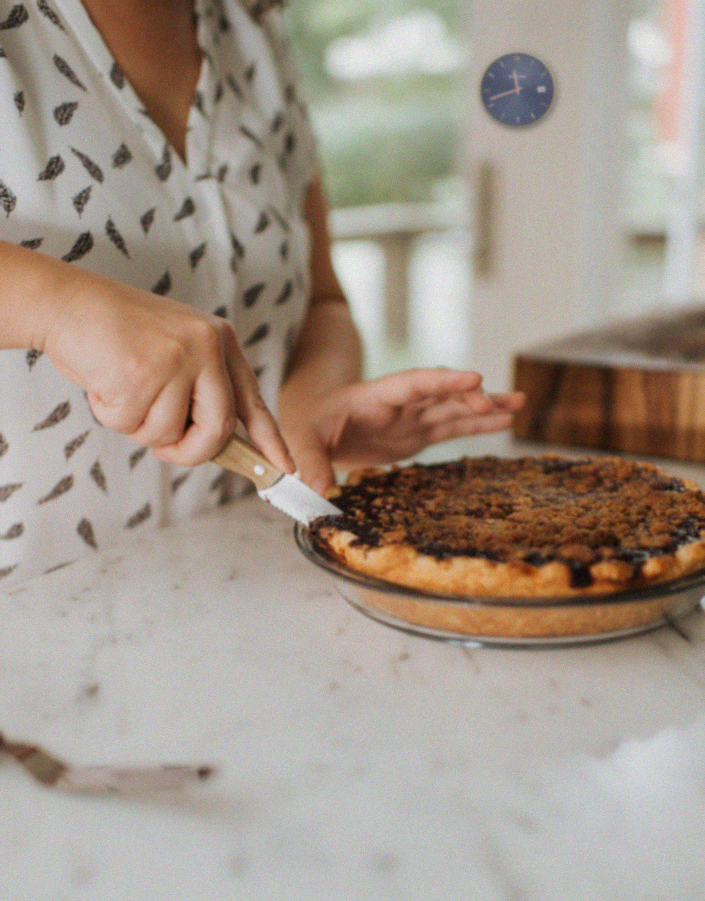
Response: 11:42
